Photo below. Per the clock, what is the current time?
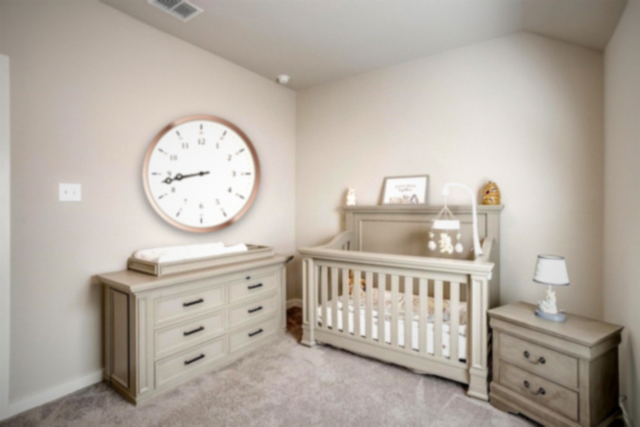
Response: 8:43
